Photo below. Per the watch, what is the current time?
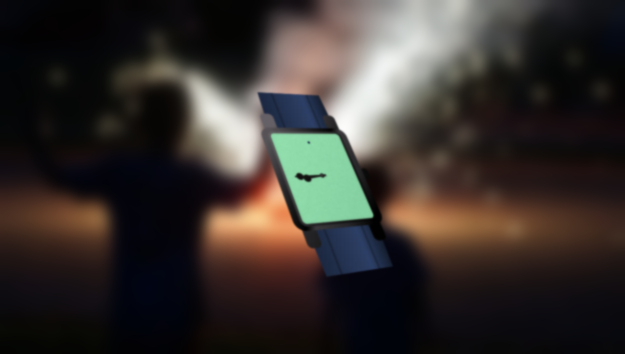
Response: 8:45
